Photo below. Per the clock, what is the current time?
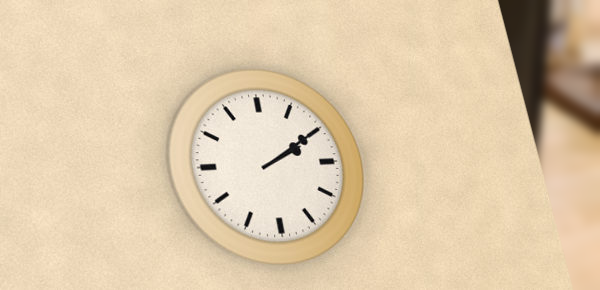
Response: 2:10
